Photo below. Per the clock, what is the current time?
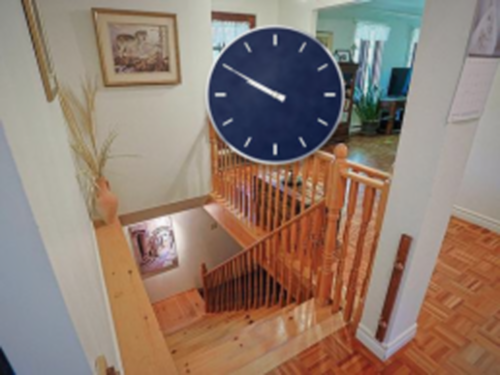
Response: 9:50
